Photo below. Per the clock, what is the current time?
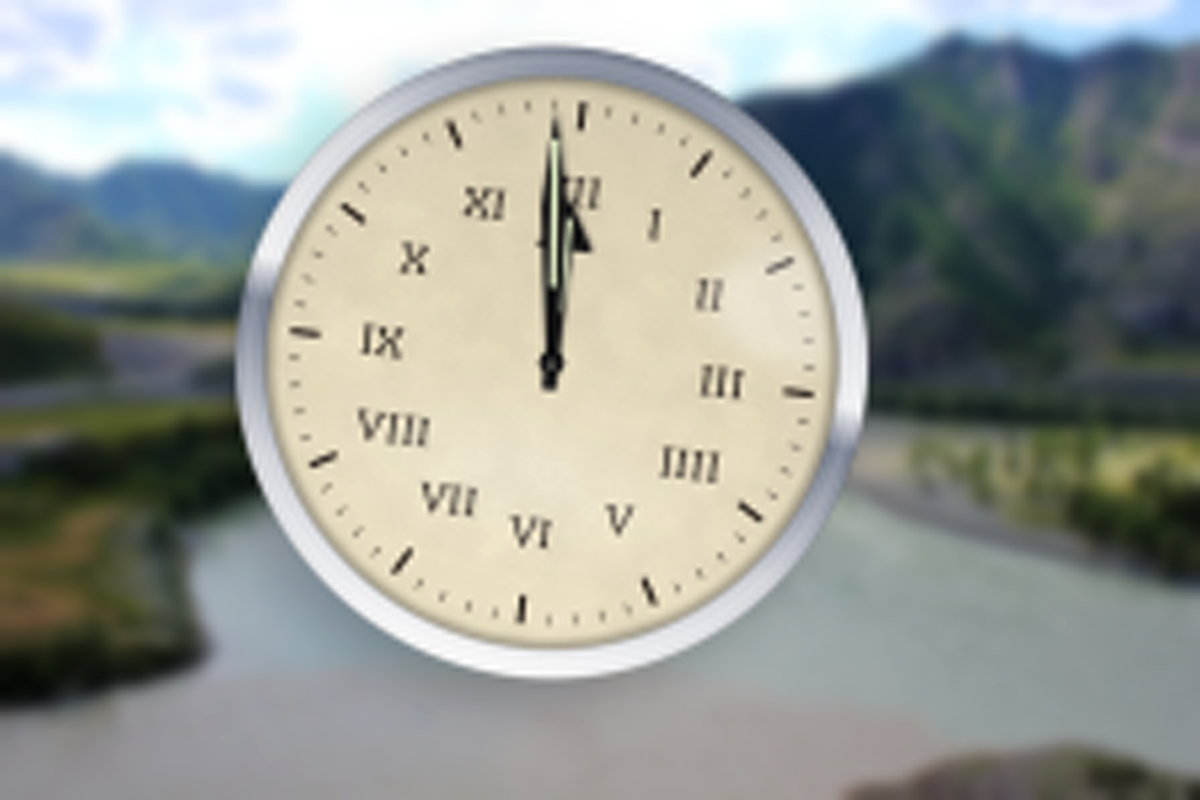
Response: 11:59
